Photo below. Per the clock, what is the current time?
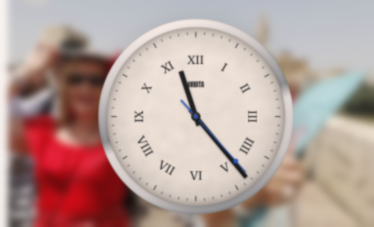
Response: 11:23:23
